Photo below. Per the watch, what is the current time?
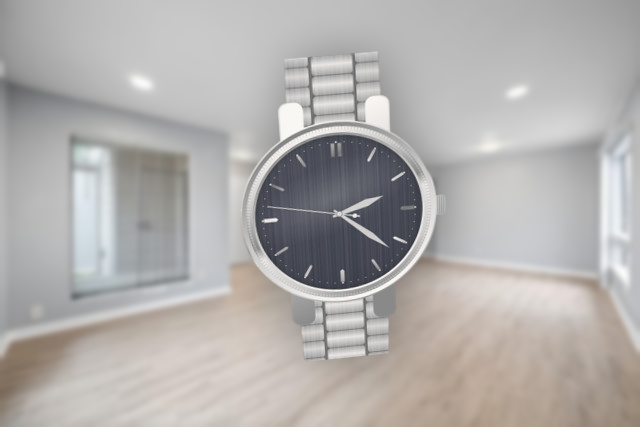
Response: 2:21:47
